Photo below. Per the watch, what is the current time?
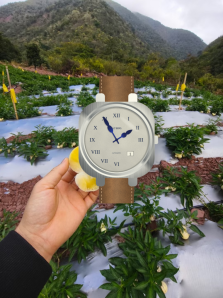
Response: 1:55
